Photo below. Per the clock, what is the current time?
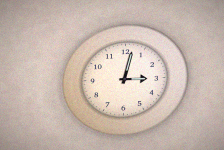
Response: 3:02
